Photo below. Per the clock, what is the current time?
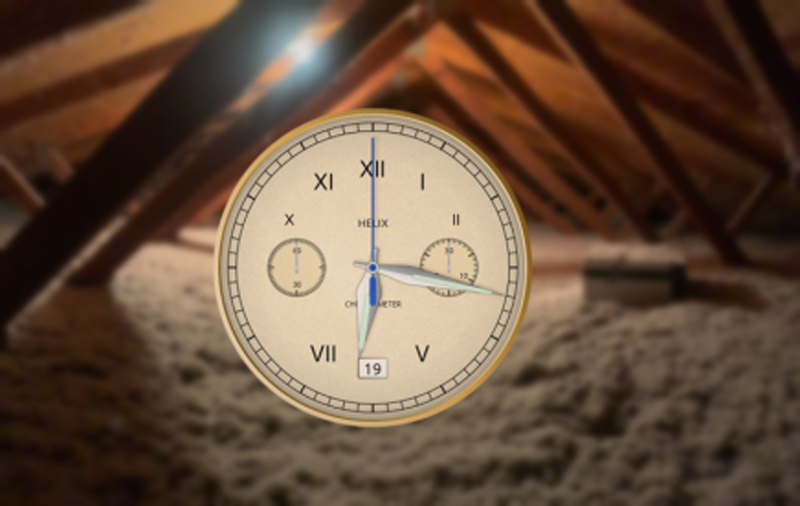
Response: 6:17
